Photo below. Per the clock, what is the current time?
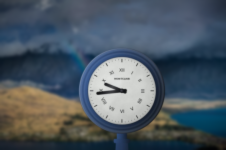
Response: 9:44
